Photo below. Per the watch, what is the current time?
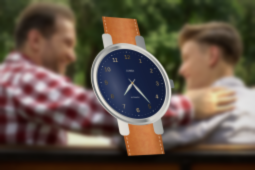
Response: 7:24
